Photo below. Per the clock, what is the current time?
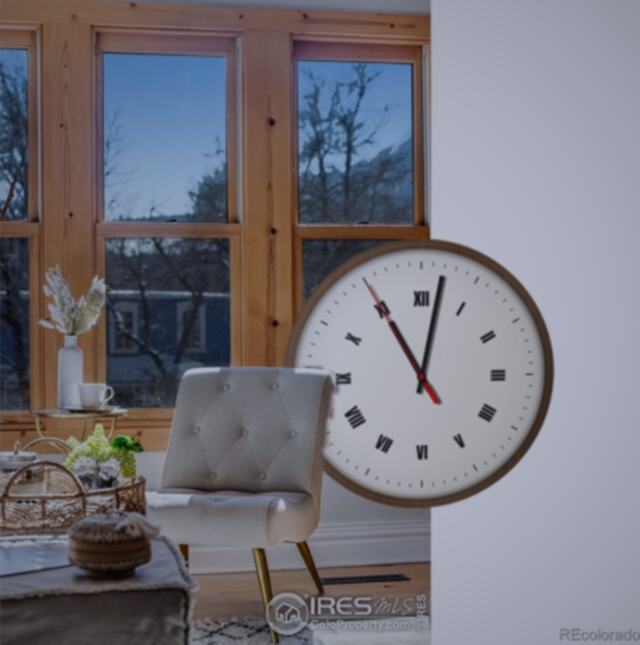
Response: 11:01:55
